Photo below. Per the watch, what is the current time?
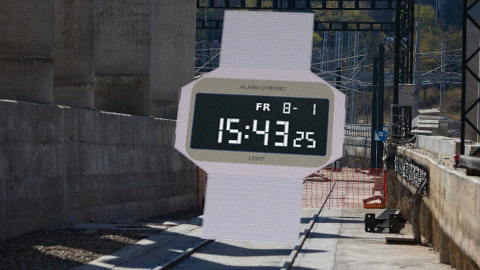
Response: 15:43:25
